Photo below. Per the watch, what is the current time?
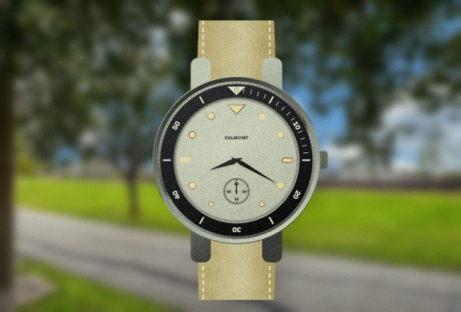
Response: 8:20
